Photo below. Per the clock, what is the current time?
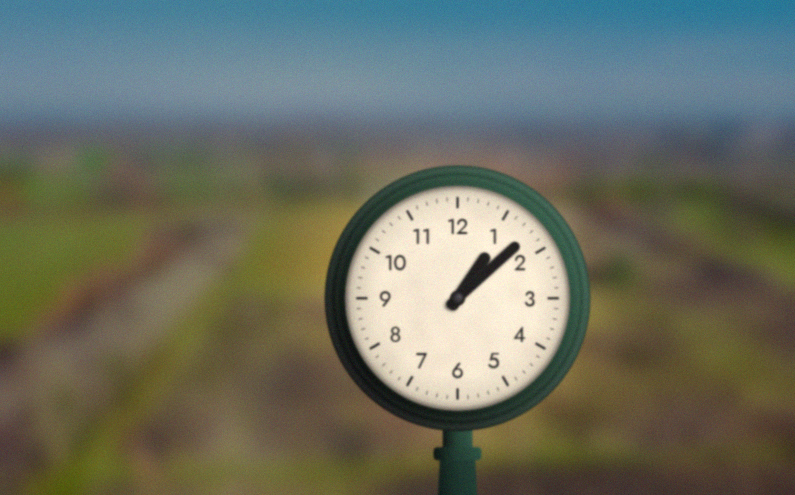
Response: 1:08
